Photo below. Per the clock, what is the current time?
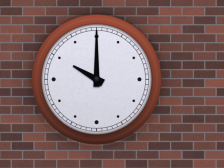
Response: 10:00
